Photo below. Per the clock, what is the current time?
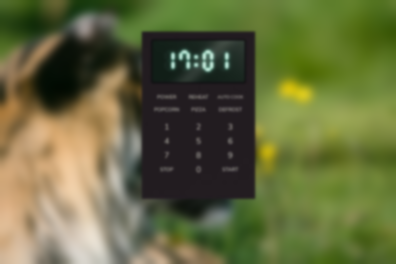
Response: 17:01
